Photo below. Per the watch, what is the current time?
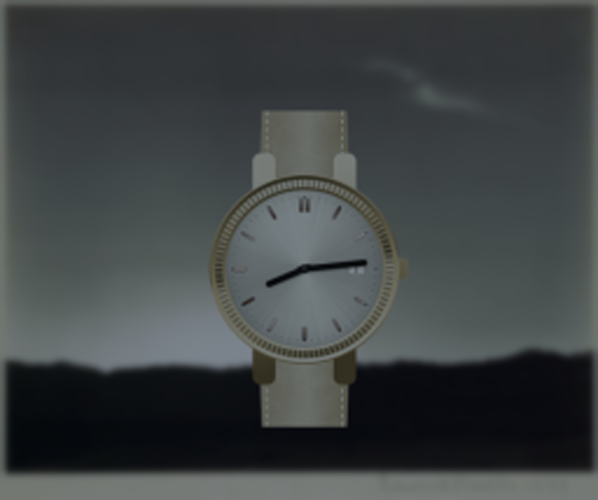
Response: 8:14
